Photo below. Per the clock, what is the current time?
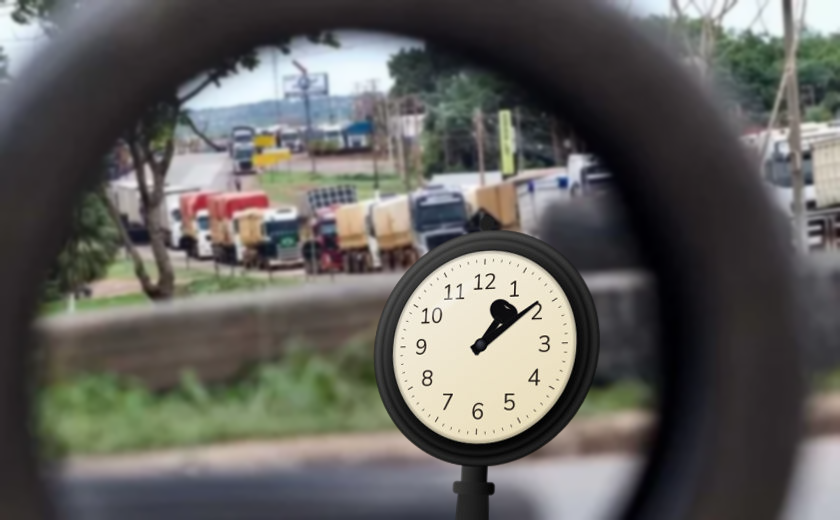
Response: 1:09
